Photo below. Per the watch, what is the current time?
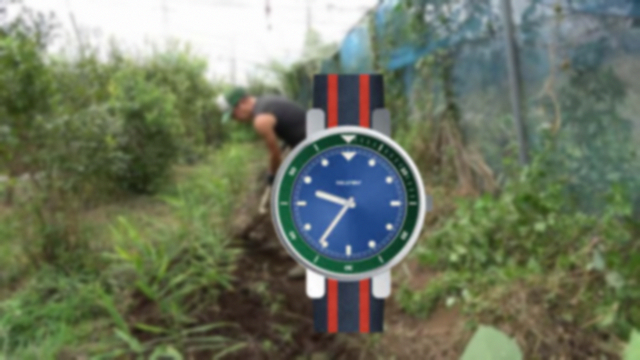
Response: 9:36
